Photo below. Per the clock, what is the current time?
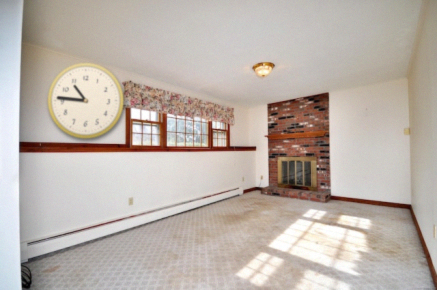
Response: 10:46
